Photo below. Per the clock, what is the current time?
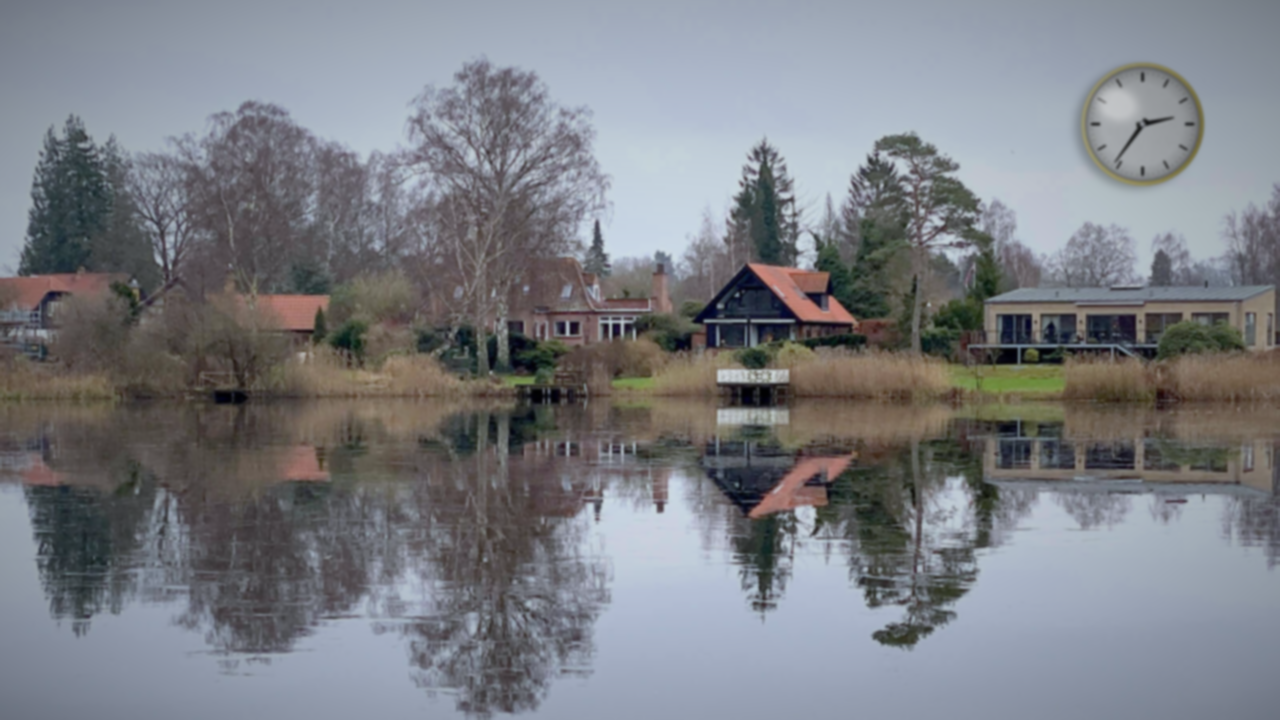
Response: 2:36
